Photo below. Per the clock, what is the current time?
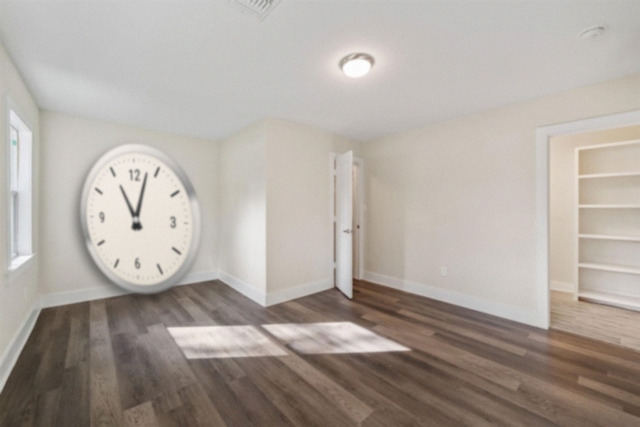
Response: 11:03
